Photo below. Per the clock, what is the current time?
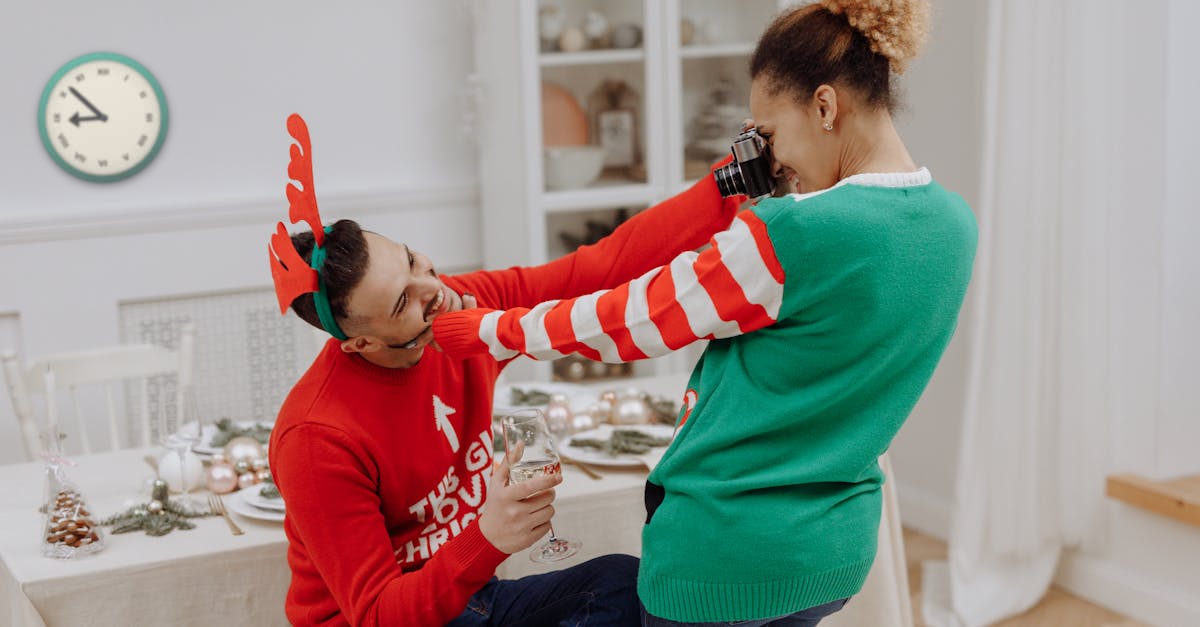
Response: 8:52
